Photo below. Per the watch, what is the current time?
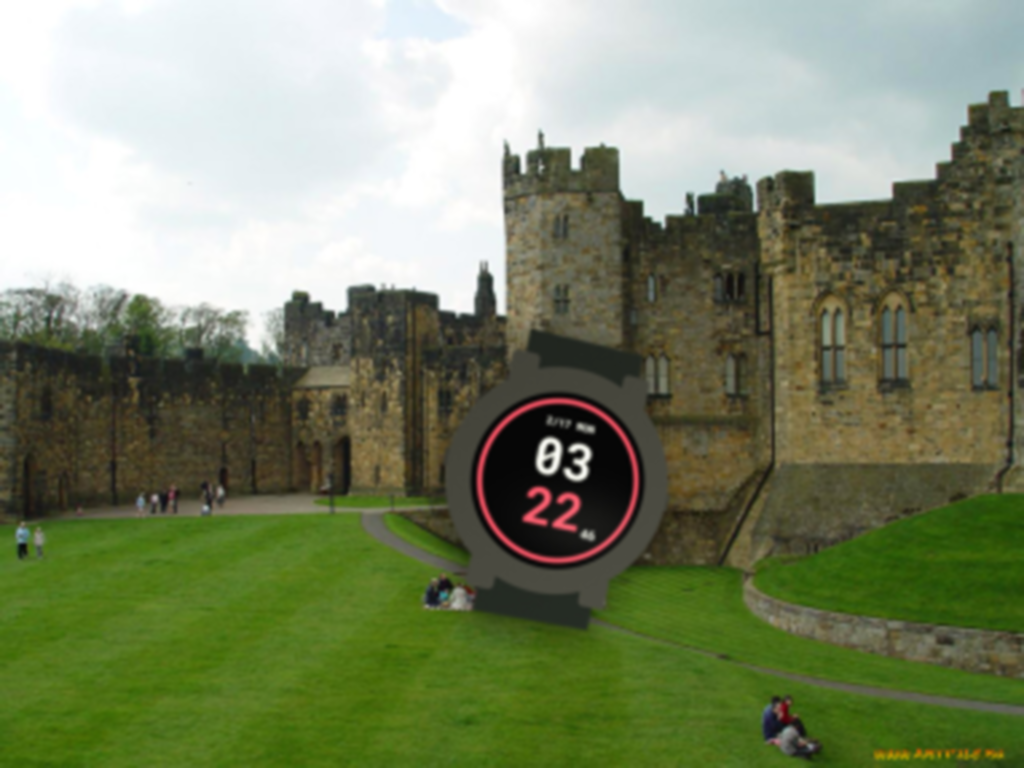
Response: 3:22
